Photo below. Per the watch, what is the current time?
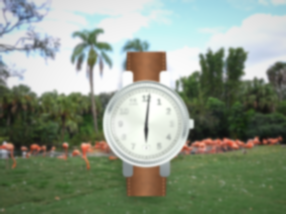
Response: 6:01
